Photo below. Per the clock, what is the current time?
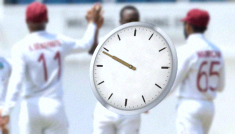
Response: 9:49
